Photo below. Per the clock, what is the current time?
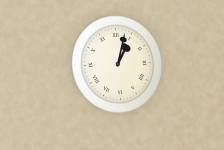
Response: 1:03
